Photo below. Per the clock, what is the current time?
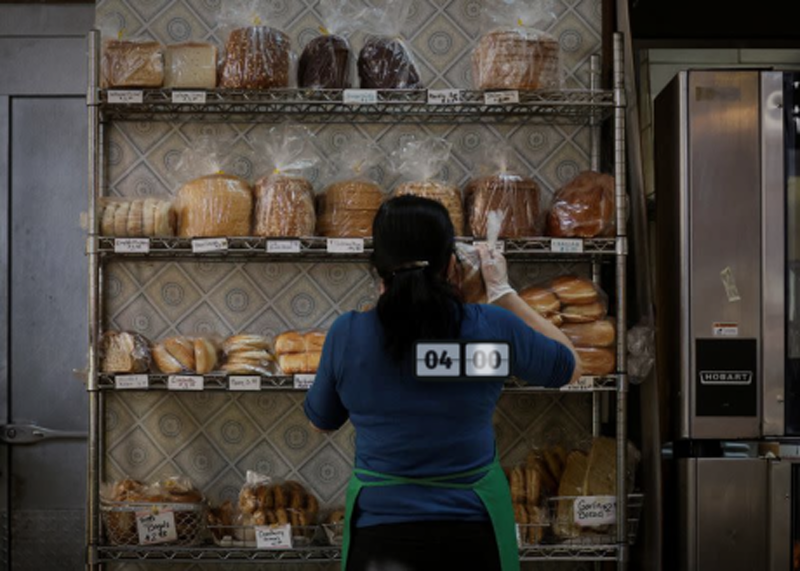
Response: 4:00
